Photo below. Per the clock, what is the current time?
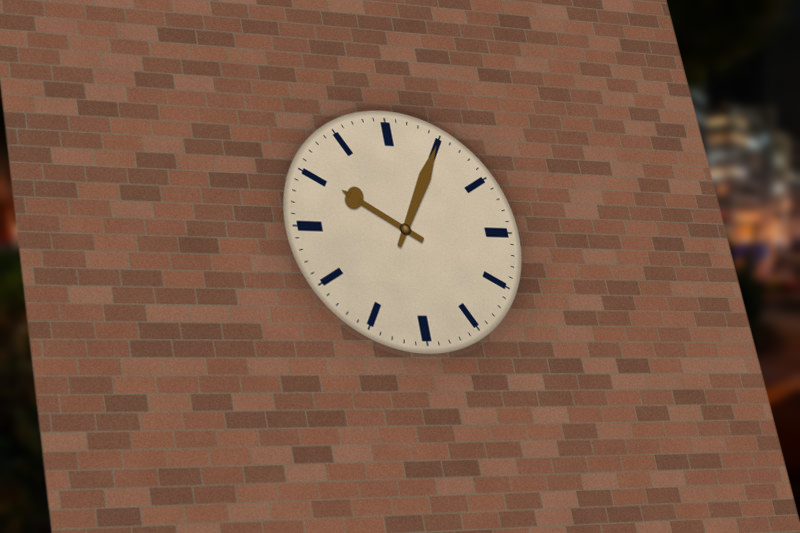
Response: 10:05
